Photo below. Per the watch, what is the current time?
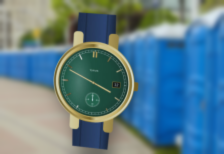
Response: 3:49
